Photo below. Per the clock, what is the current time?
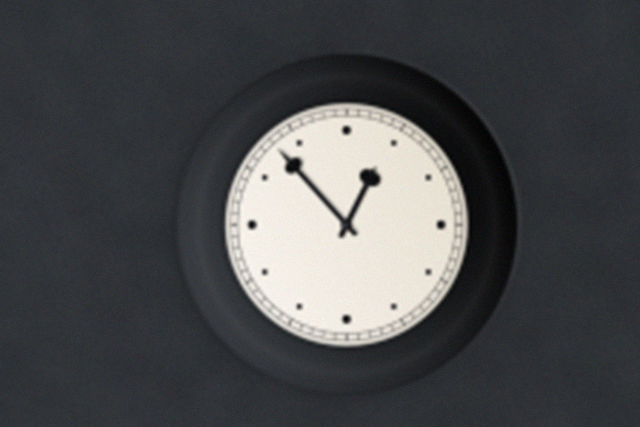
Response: 12:53
